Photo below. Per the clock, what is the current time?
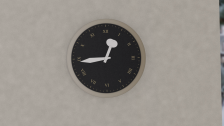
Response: 12:44
